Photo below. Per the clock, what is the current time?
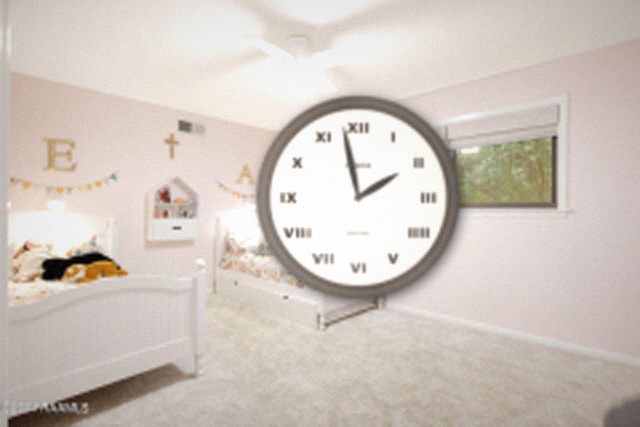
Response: 1:58
